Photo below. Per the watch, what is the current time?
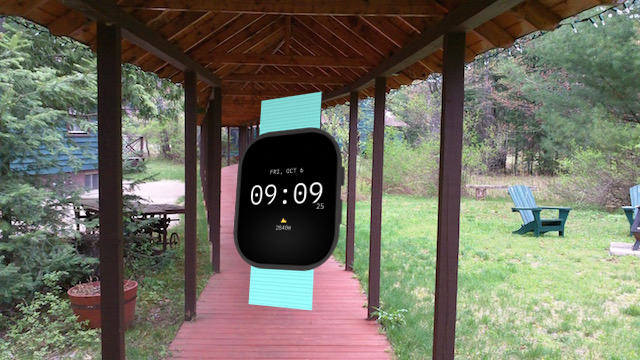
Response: 9:09
